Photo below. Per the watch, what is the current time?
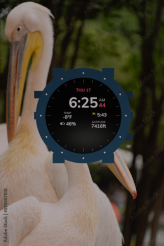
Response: 6:25
